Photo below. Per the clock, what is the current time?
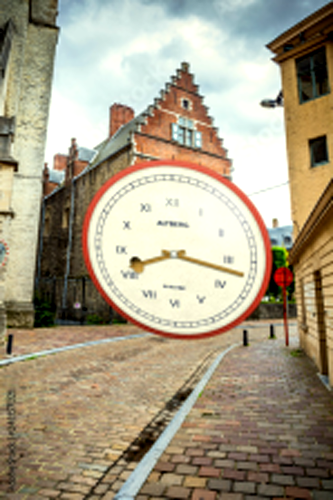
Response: 8:17
